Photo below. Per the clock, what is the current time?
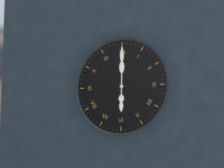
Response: 6:00
